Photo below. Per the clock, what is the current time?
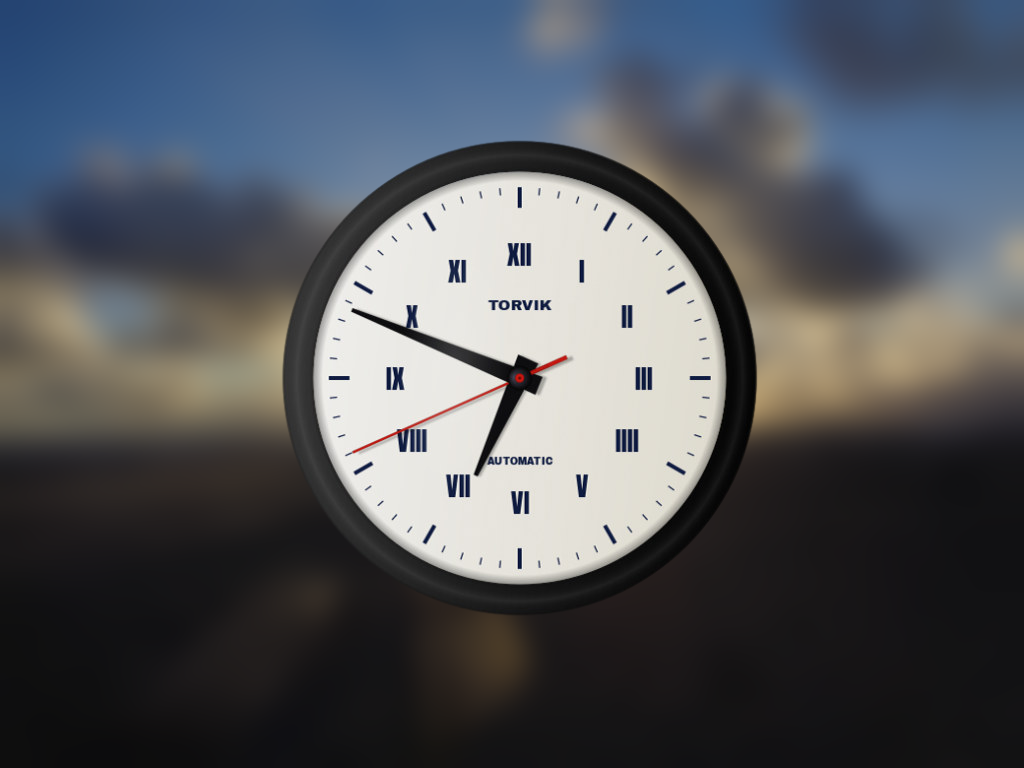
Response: 6:48:41
